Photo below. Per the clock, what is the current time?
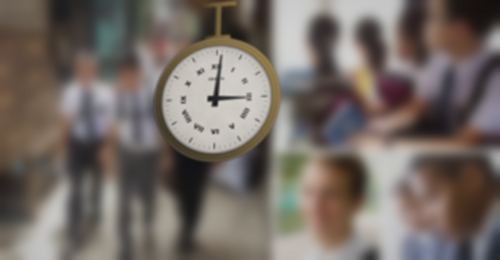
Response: 3:01
